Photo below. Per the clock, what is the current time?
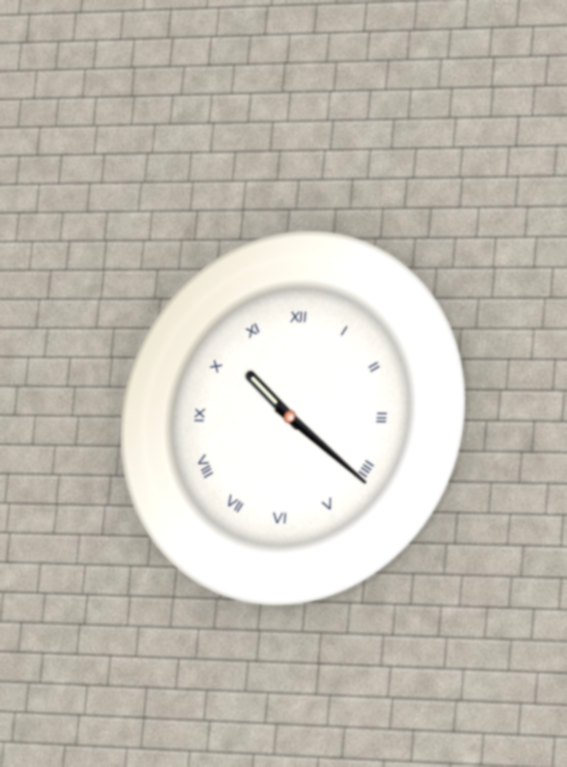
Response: 10:21
